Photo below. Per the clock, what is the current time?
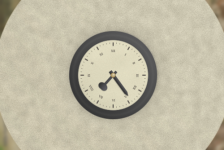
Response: 7:24
